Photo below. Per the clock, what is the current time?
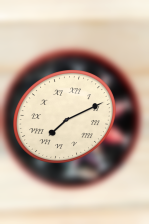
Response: 7:09
